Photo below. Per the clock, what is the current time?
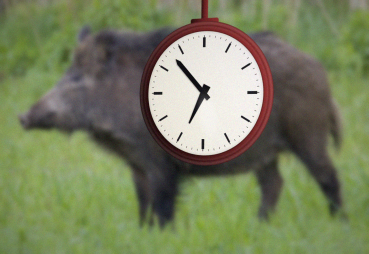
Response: 6:53
